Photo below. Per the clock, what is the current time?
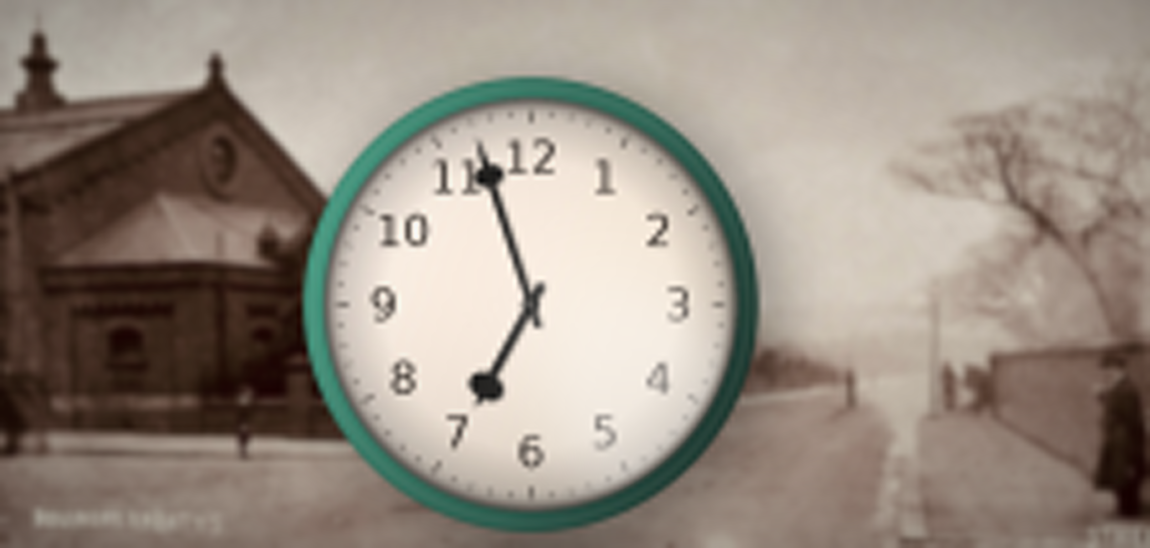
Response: 6:57
